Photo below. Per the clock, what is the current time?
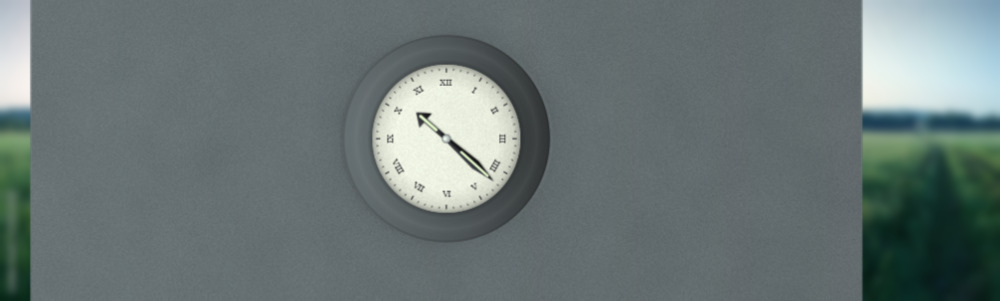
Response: 10:22
